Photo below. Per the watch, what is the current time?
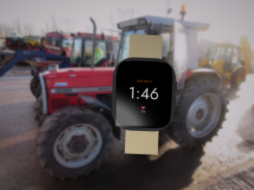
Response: 1:46
